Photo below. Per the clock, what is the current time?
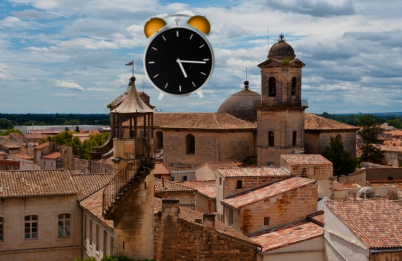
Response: 5:16
